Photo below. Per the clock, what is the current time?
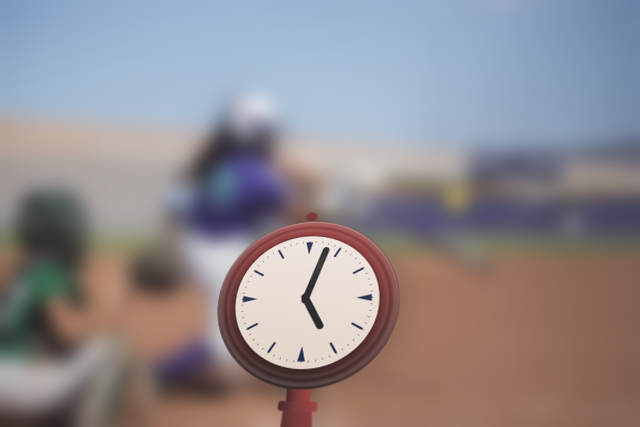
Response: 5:03
